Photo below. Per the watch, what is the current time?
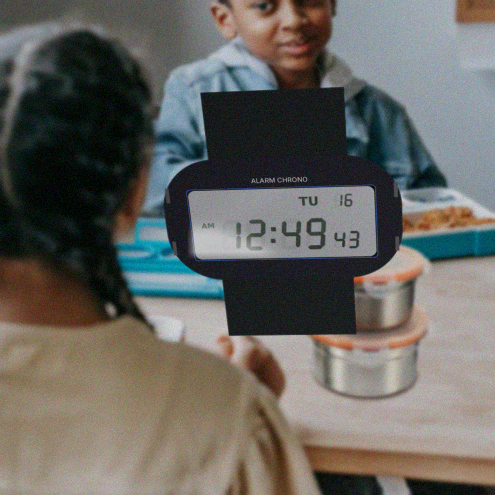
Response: 12:49:43
